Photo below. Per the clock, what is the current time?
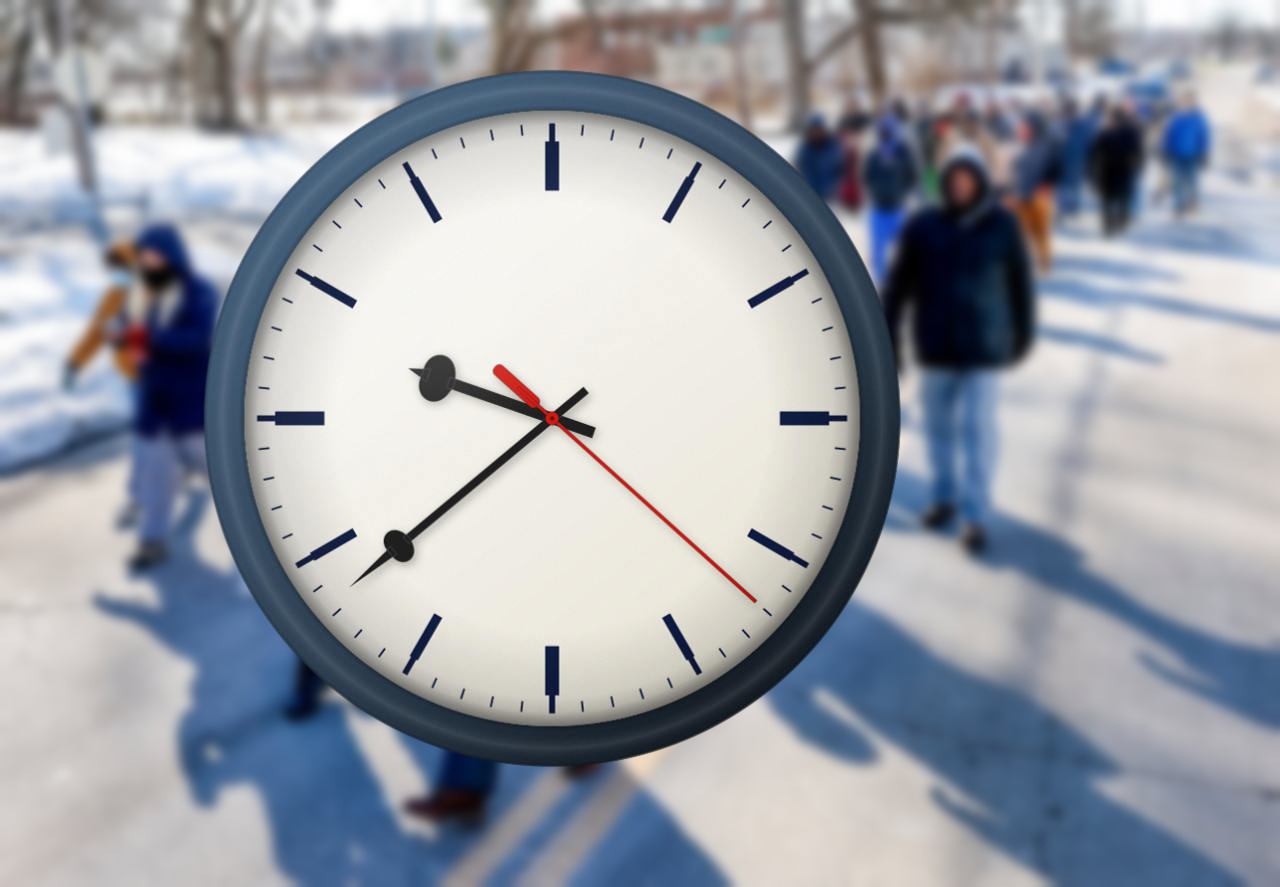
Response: 9:38:22
